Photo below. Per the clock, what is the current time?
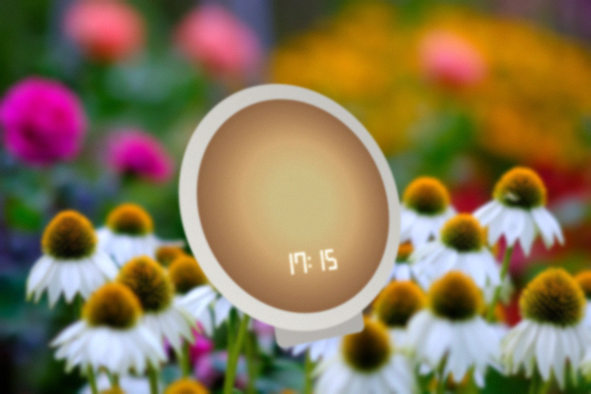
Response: 17:15
